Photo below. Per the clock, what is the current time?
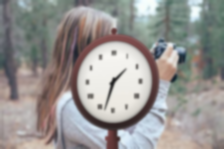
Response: 1:33
